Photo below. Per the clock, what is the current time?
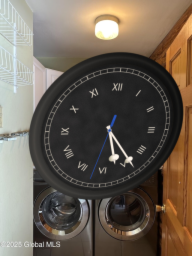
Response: 5:23:32
